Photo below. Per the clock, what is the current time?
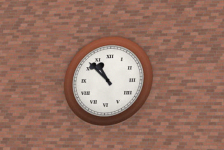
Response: 10:52
